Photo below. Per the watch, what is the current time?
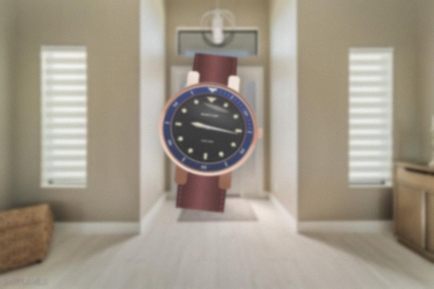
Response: 9:16
